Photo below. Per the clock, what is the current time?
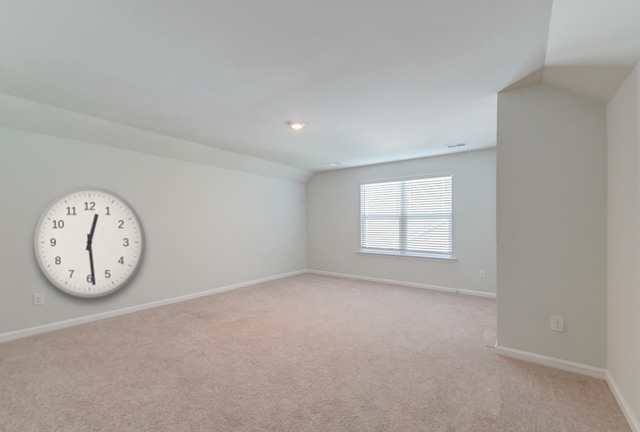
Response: 12:29
